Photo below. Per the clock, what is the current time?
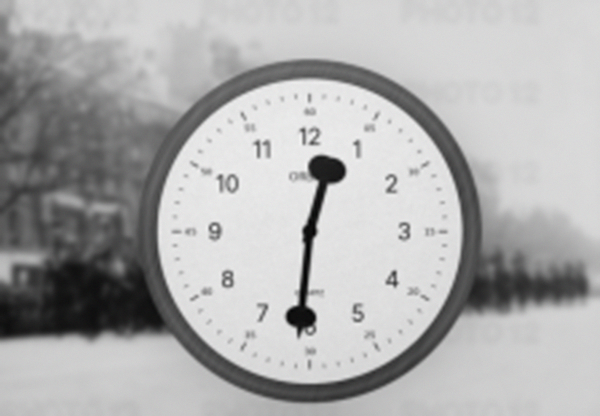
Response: 12:31
